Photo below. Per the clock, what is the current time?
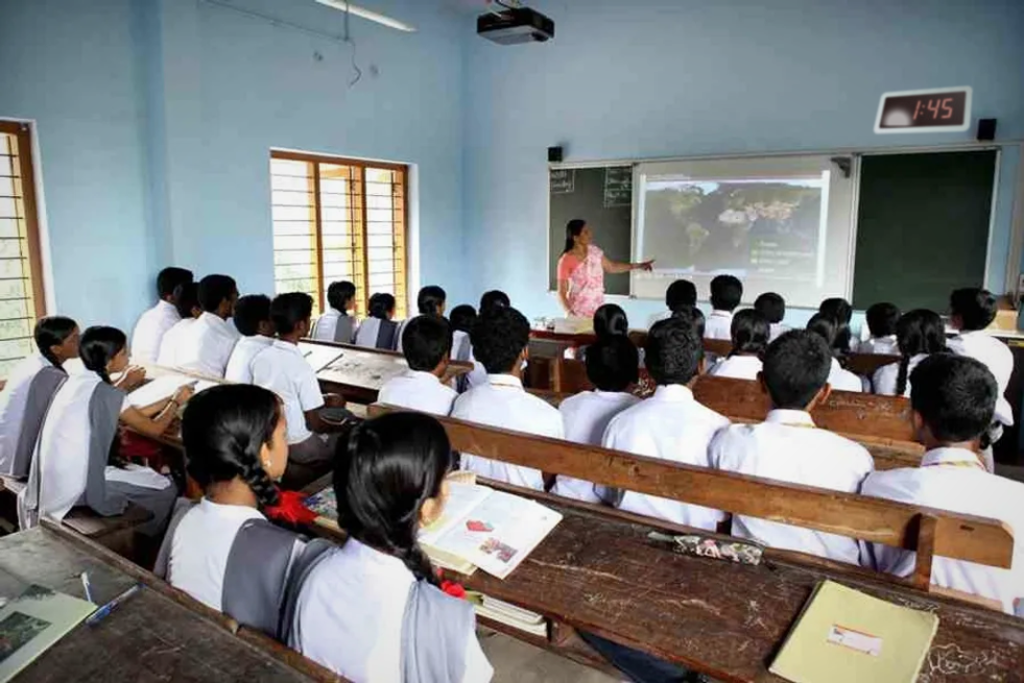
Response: 1:45
